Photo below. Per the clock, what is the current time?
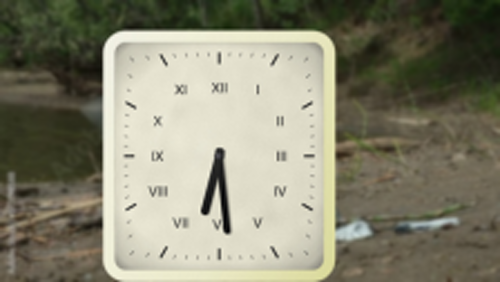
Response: 6:29
